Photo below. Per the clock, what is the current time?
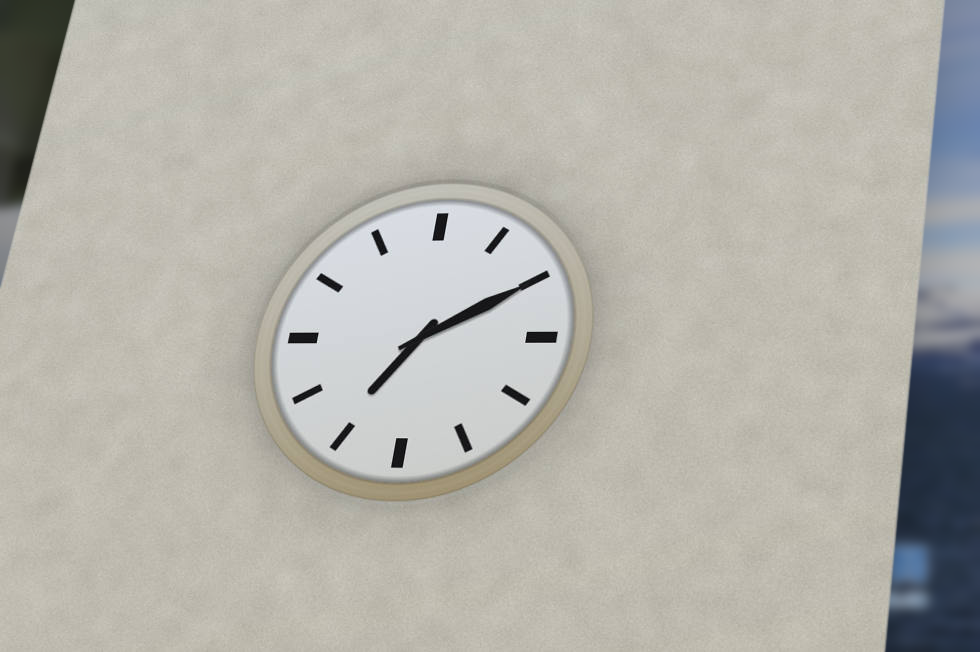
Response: 7:10
